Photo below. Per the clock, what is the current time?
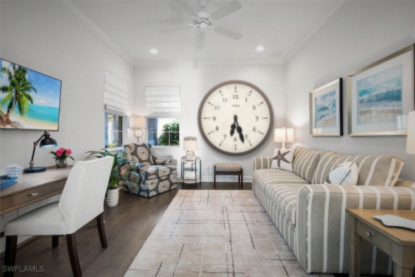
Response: 6:27
